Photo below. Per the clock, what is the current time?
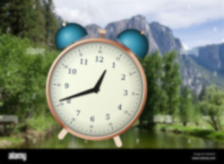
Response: 12:41
